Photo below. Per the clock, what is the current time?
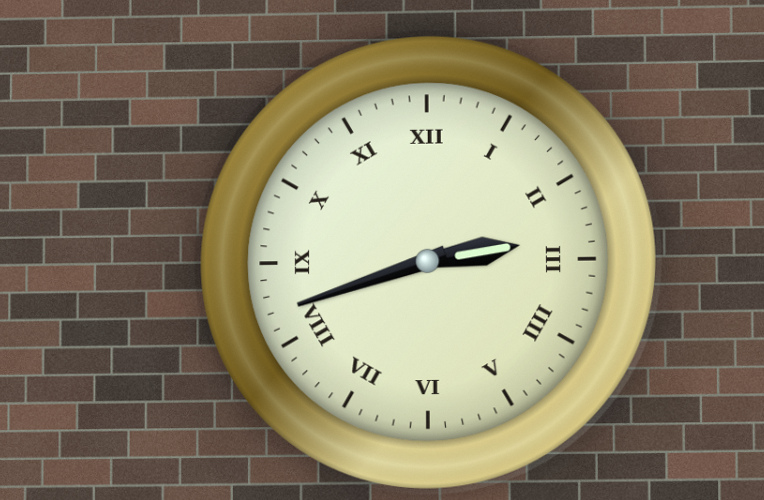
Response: 2:42
